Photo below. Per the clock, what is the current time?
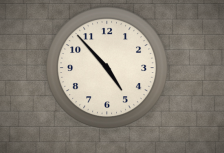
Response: 4:53
